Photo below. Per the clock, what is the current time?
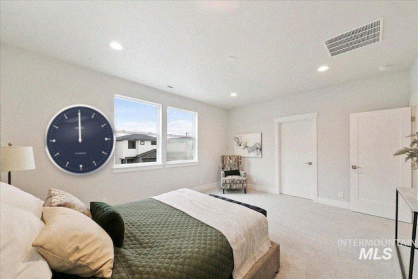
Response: 12:00
